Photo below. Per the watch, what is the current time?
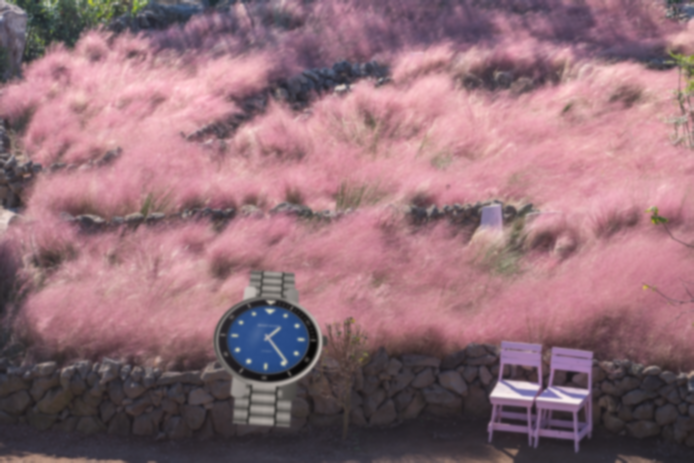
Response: 1:24
